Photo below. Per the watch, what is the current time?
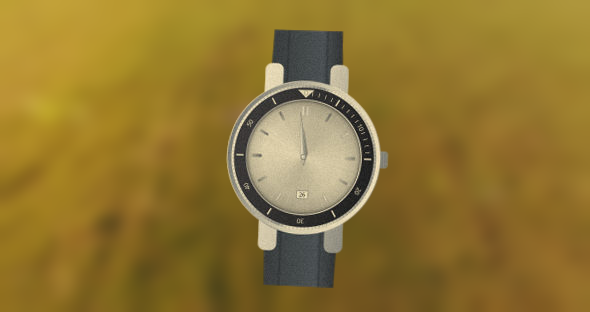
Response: 11:59
